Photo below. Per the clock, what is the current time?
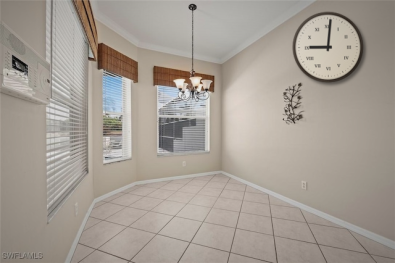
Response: 9:01
